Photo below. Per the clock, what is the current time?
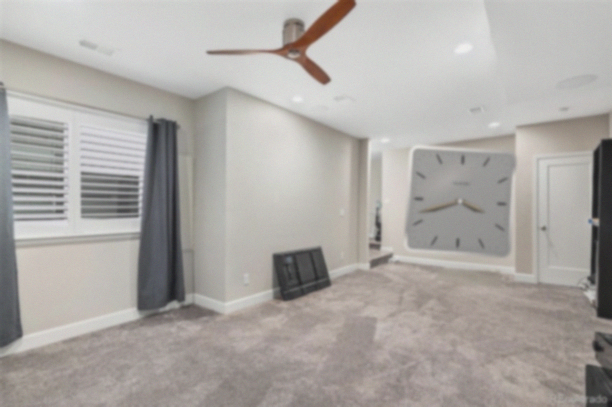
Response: 3:42
